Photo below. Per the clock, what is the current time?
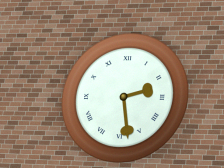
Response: 2:28
